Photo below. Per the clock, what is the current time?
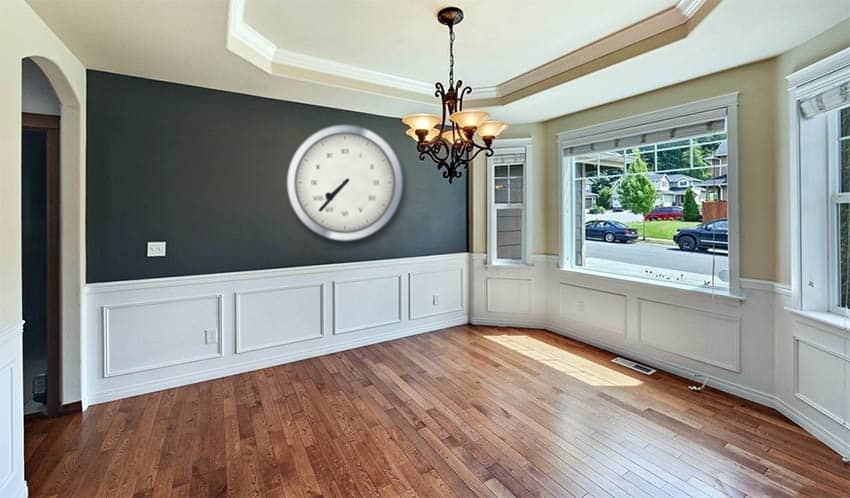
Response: 7:37
